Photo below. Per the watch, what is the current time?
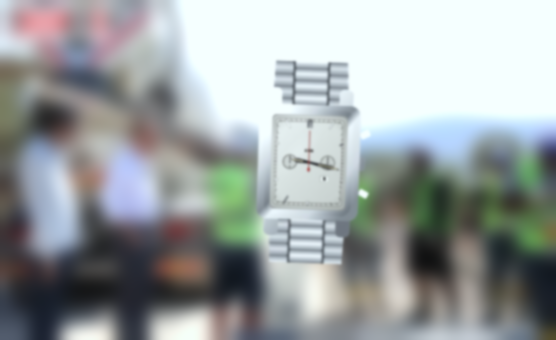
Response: 9:17
